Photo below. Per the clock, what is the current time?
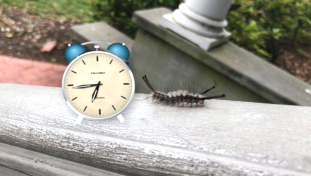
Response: 6:44
